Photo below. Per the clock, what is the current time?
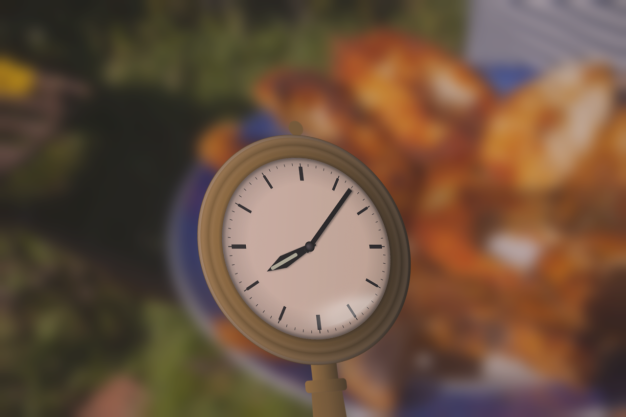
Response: 8:07
